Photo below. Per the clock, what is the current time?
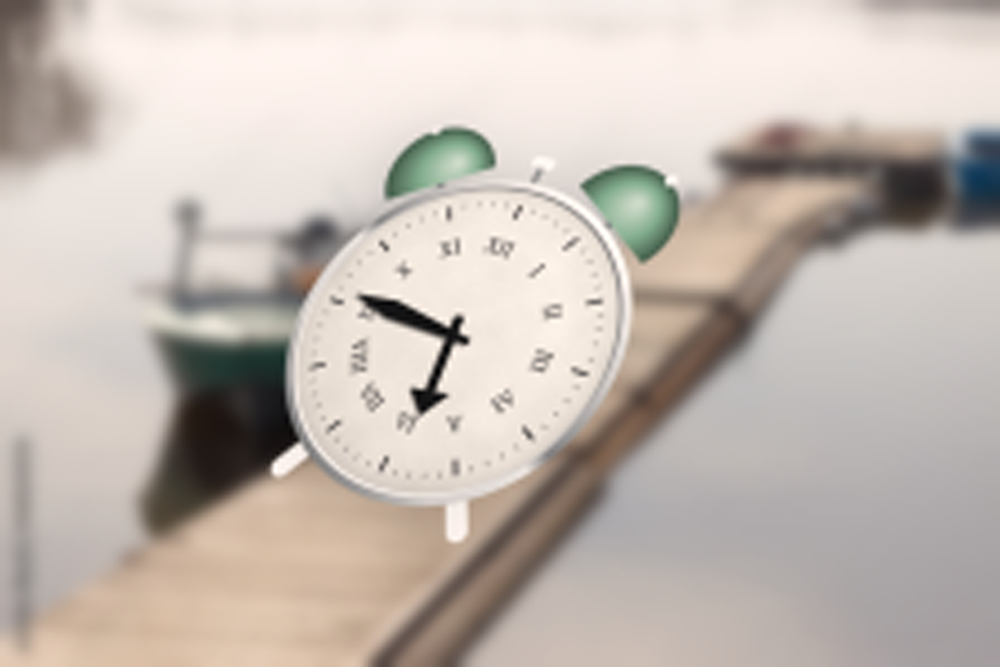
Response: 5:46
